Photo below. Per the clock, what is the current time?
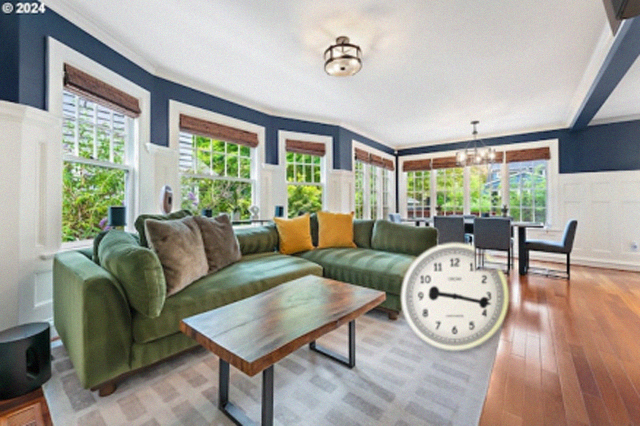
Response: 9:17
